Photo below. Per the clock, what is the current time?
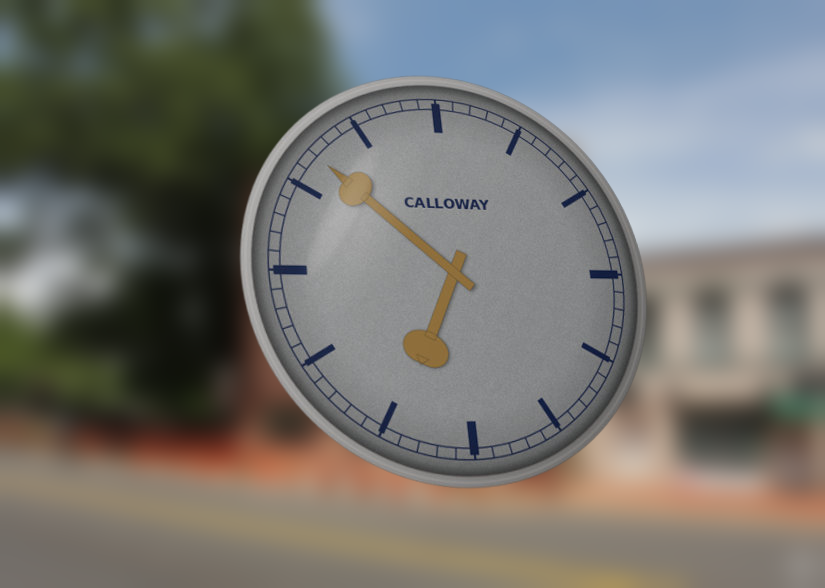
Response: 6:52
